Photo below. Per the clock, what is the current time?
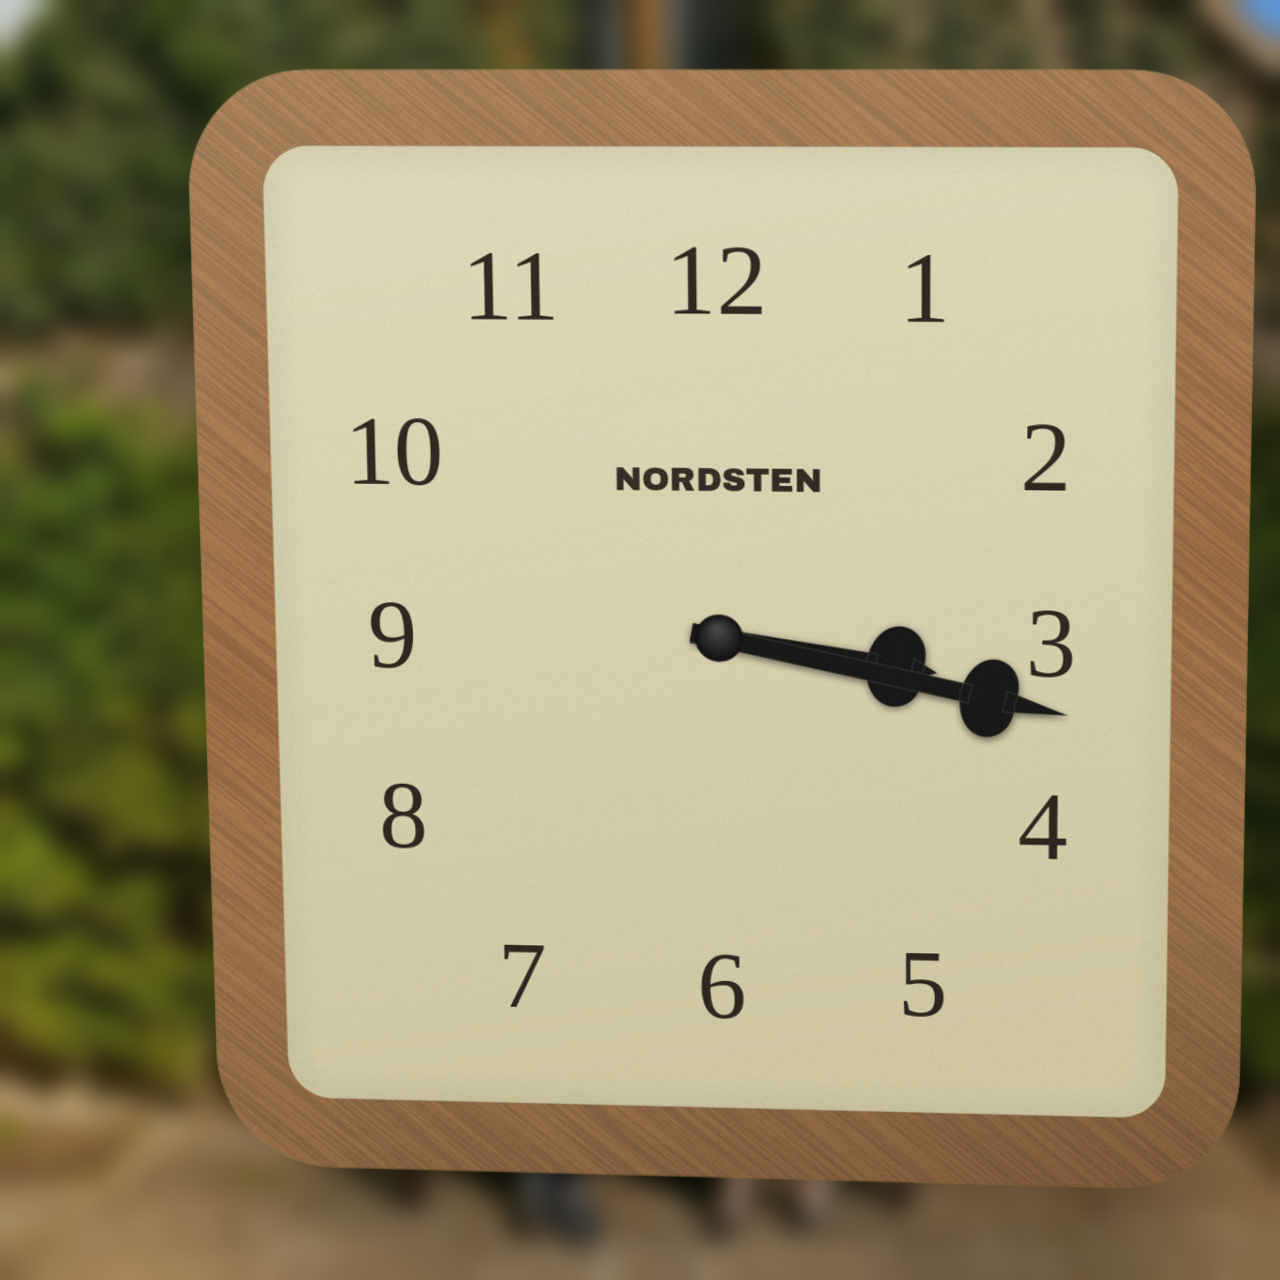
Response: 3:17
